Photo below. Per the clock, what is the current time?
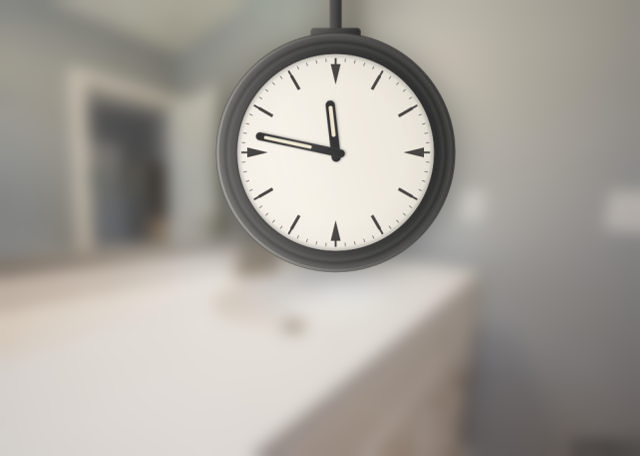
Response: 11:47
